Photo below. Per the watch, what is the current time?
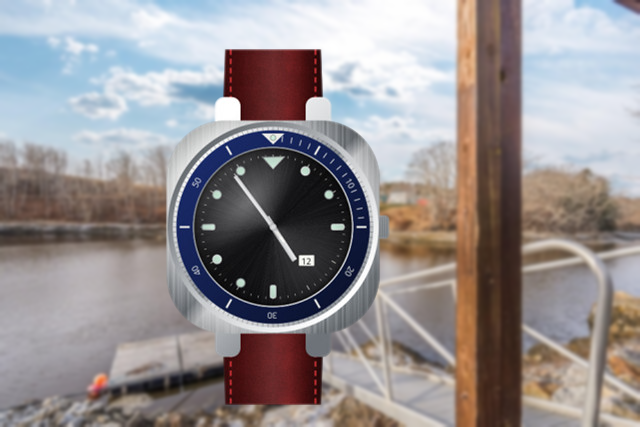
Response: 4:53:54
